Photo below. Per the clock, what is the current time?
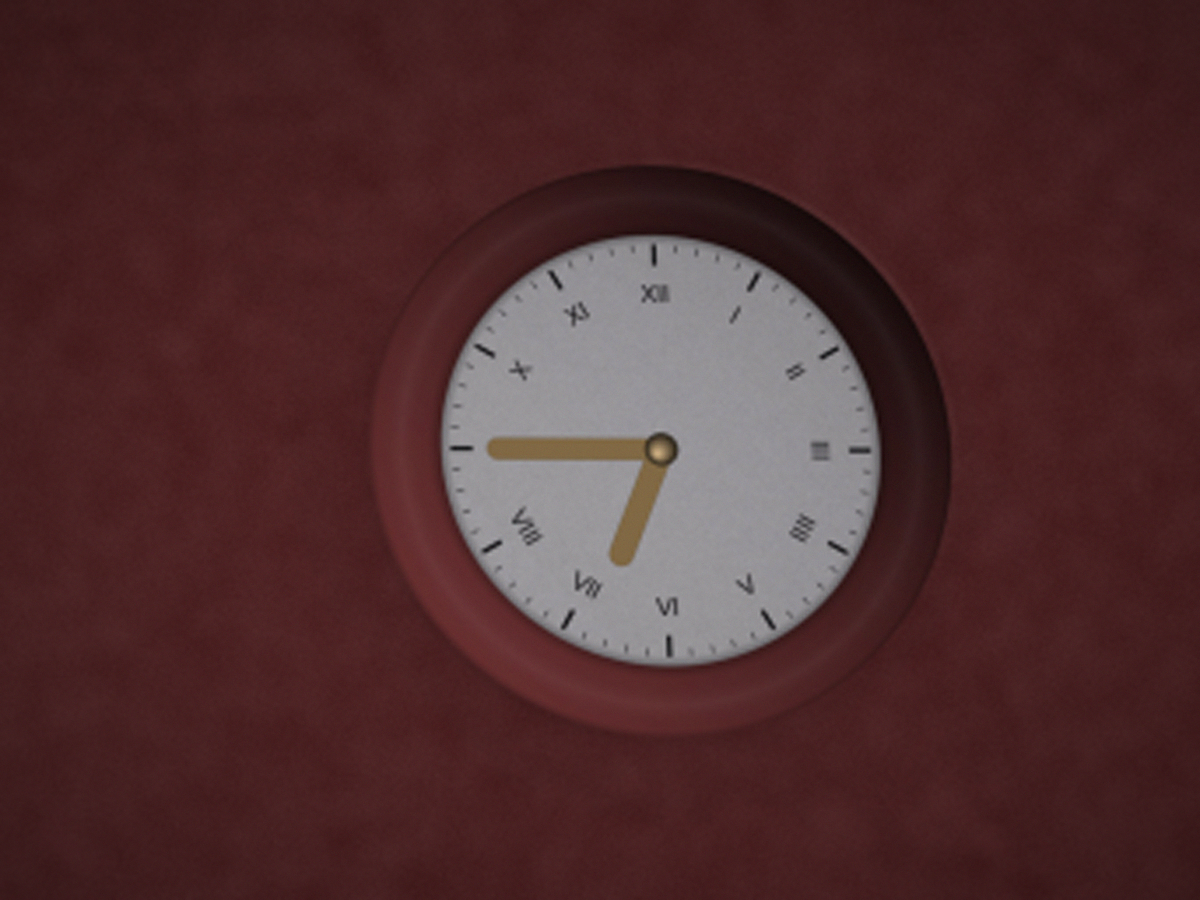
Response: 6:45
